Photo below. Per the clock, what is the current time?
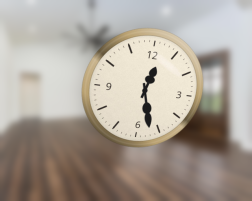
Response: 12:27
